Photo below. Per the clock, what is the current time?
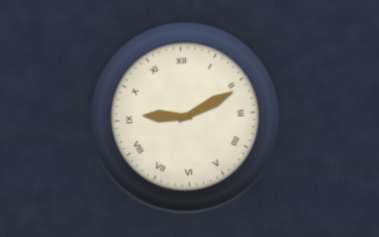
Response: 9:11
